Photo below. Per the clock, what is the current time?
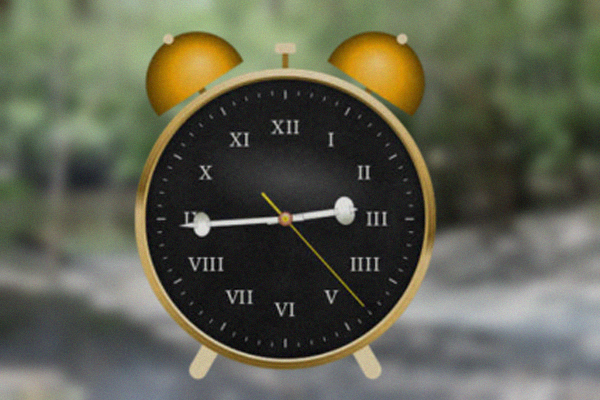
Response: 2:44:23
